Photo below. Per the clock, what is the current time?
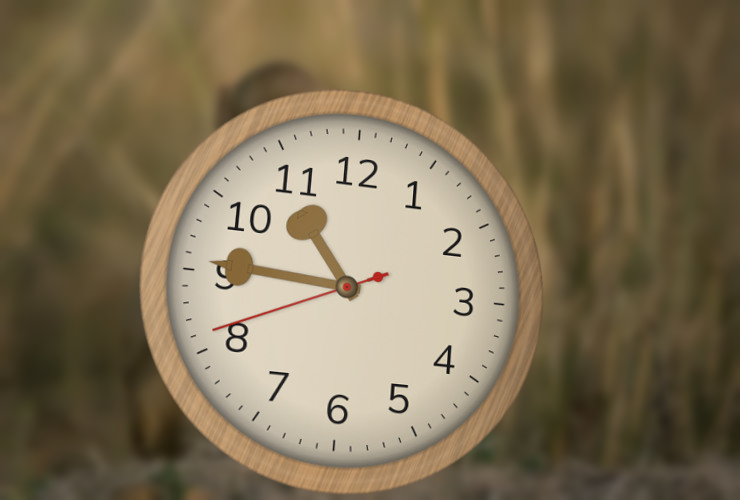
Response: 10:45:41
